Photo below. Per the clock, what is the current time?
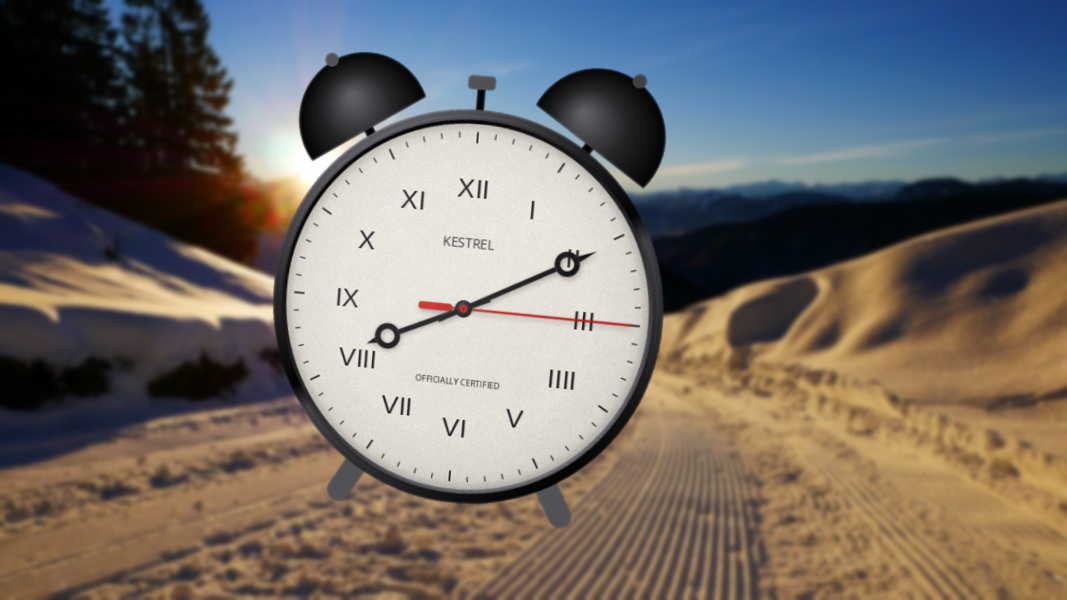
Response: 8:10:15
